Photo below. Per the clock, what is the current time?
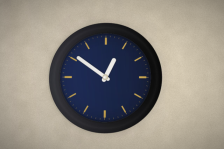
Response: 12:51
